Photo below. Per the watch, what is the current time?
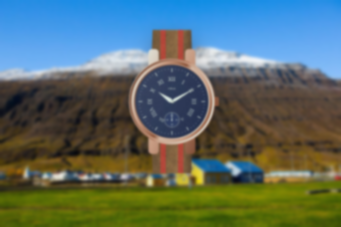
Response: 10:10
